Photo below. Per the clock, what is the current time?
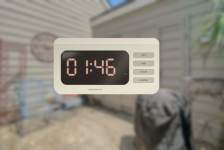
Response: 1:46
